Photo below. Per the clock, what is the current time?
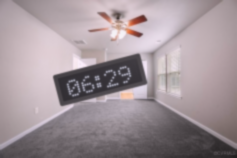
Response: 6:29
